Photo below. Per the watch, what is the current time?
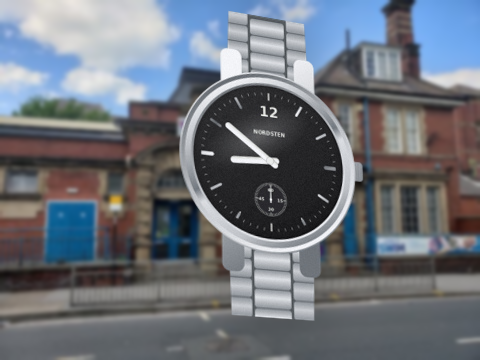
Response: 8:51
